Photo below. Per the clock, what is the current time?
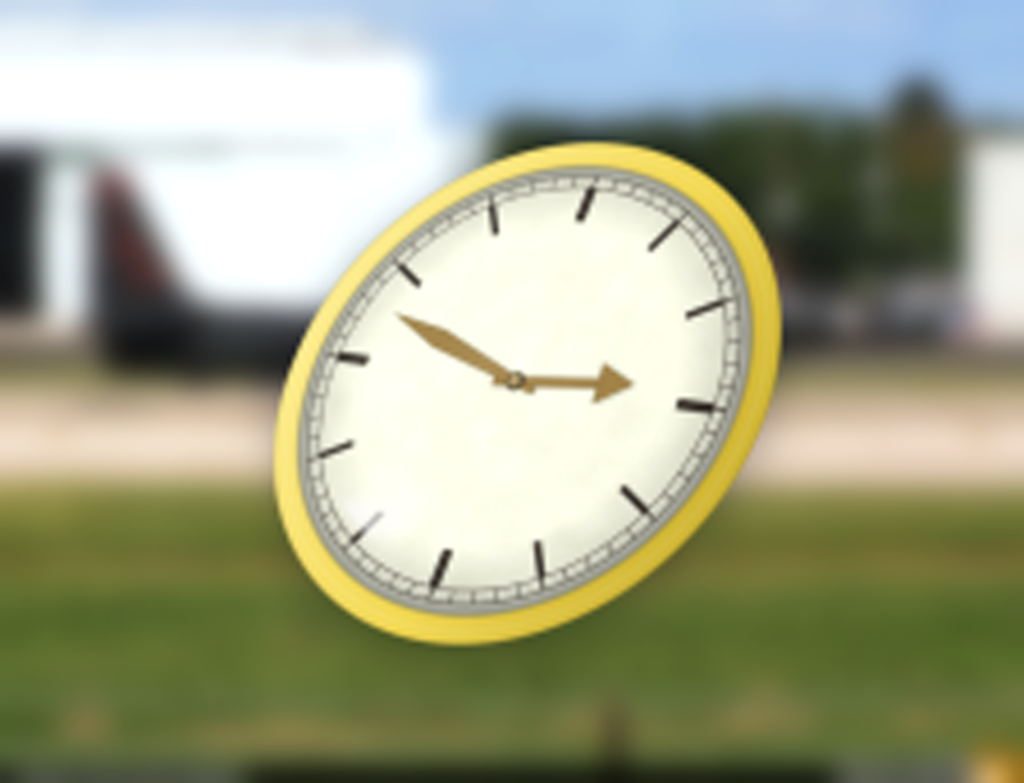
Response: 2:48
